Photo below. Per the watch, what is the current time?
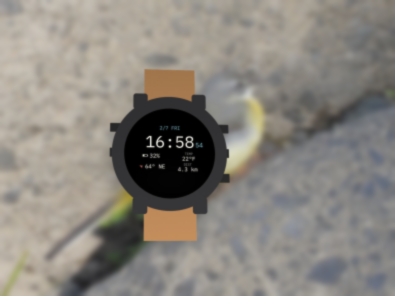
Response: 16:58
